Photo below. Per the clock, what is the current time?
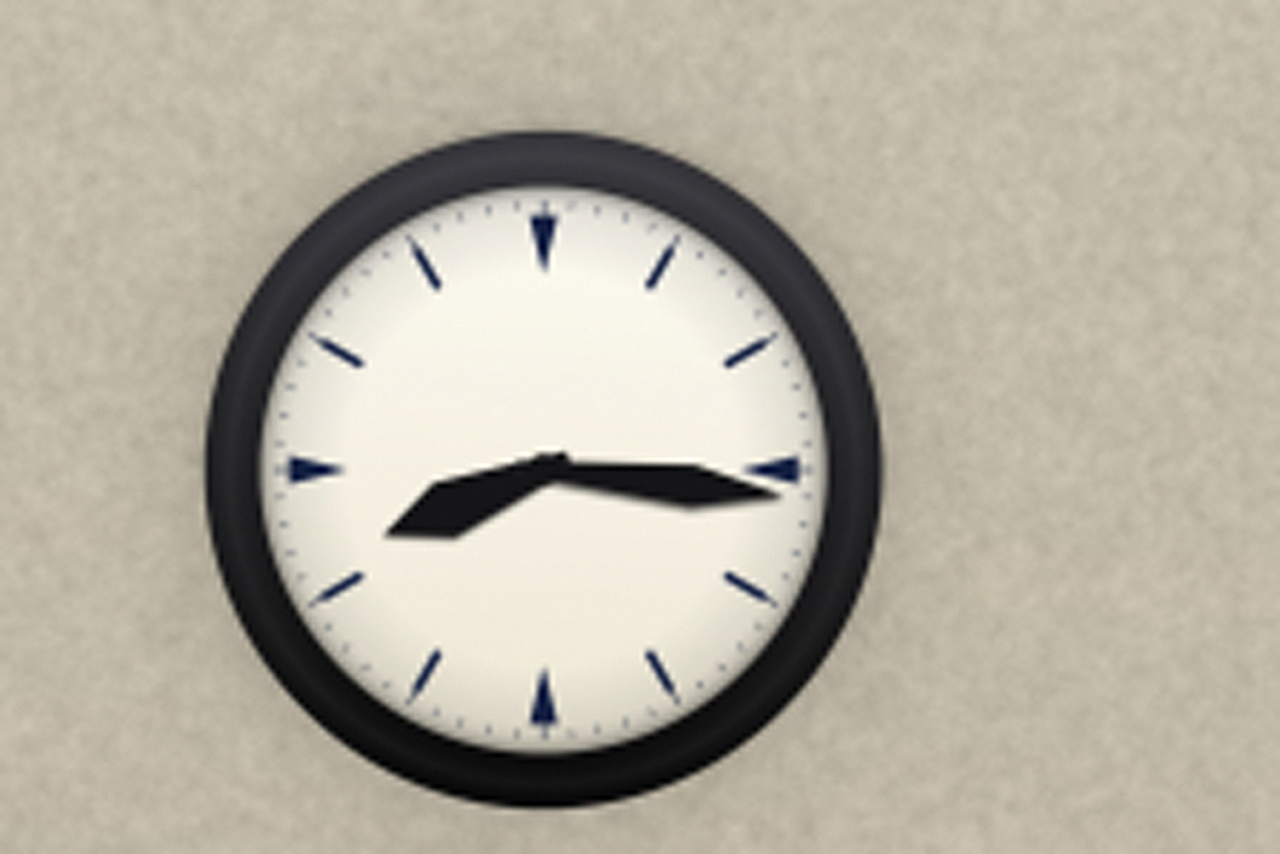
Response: 8:16
